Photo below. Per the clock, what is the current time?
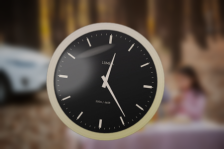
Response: 12:24
